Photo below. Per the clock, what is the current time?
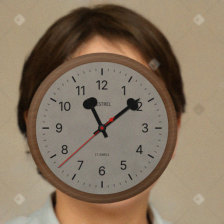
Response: 11:08:38
